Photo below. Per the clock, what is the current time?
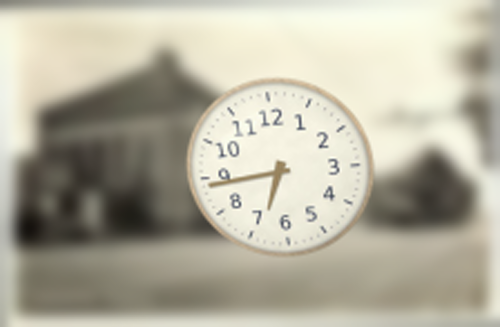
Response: 6:44
